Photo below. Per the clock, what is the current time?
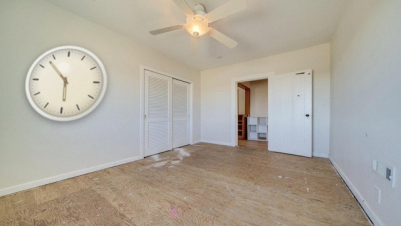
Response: 5:53
